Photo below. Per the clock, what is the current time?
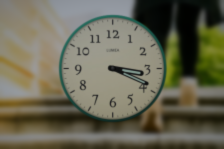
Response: 3:19
